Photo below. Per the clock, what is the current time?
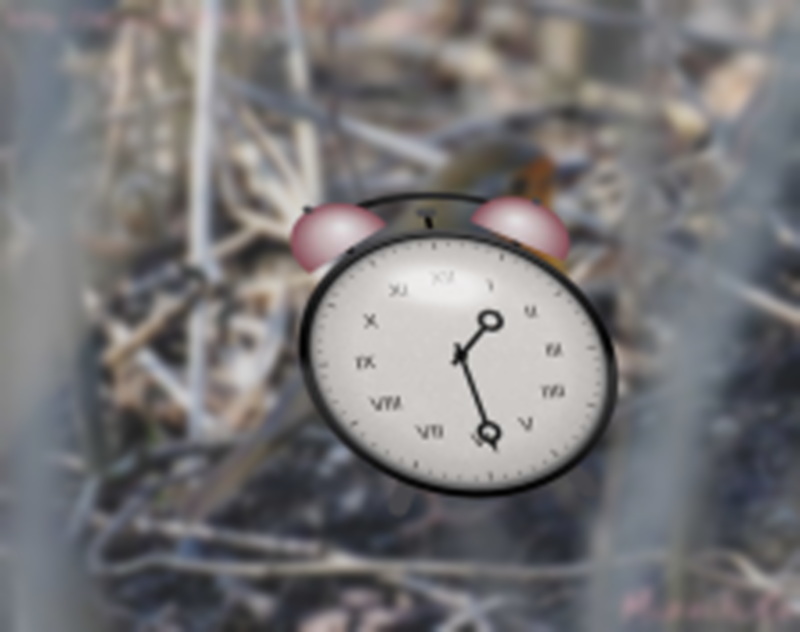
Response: 1:29
